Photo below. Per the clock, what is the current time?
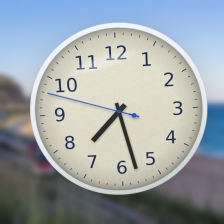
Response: 7:27:48
